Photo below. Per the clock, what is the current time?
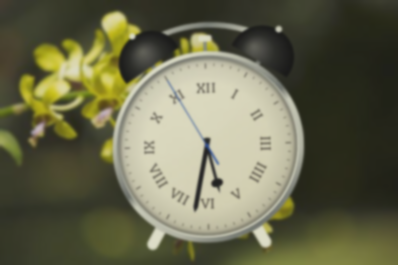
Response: 5:31:55
